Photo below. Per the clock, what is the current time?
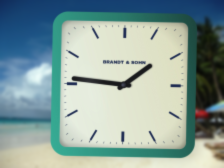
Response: 1:46
